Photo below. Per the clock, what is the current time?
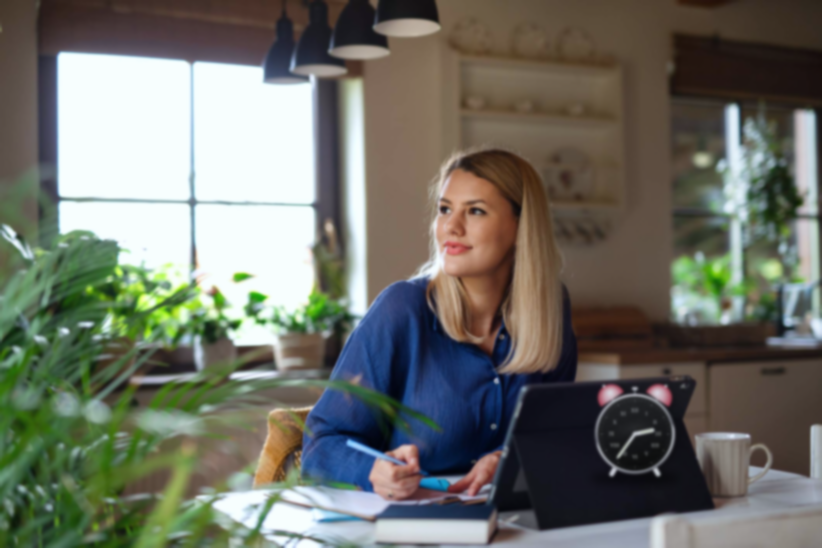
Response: 2:36
